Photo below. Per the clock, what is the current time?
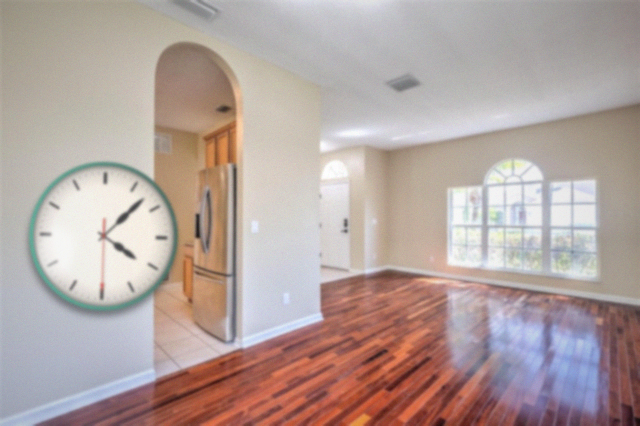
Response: 4:07:30
